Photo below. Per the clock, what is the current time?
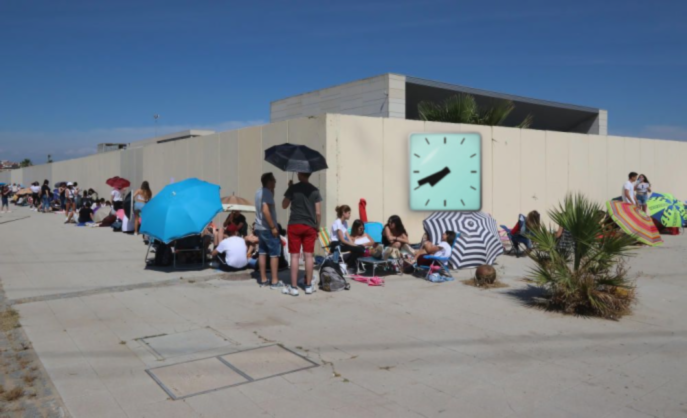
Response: 7:41
